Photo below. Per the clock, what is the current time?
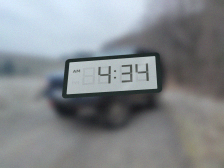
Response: 4:34
